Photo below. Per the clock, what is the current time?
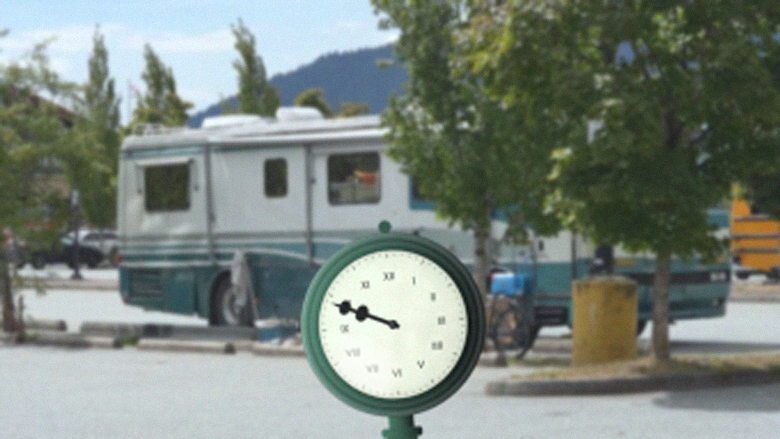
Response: 9:49
